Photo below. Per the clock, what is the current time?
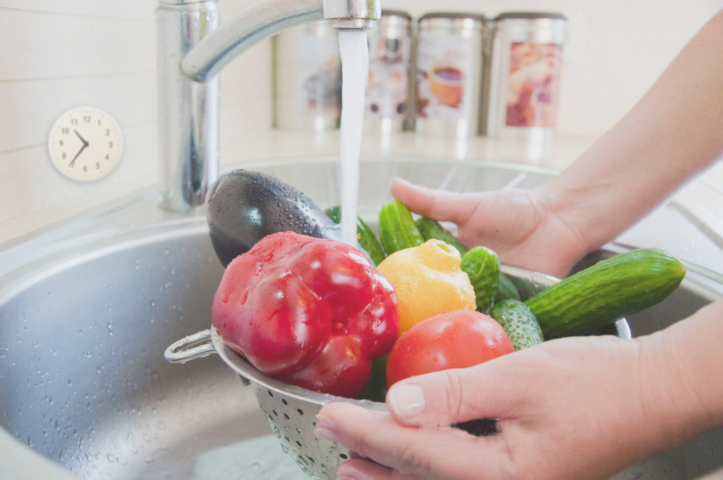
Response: 10:36
